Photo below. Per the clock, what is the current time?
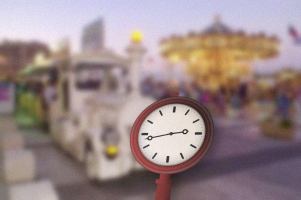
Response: 2:43
